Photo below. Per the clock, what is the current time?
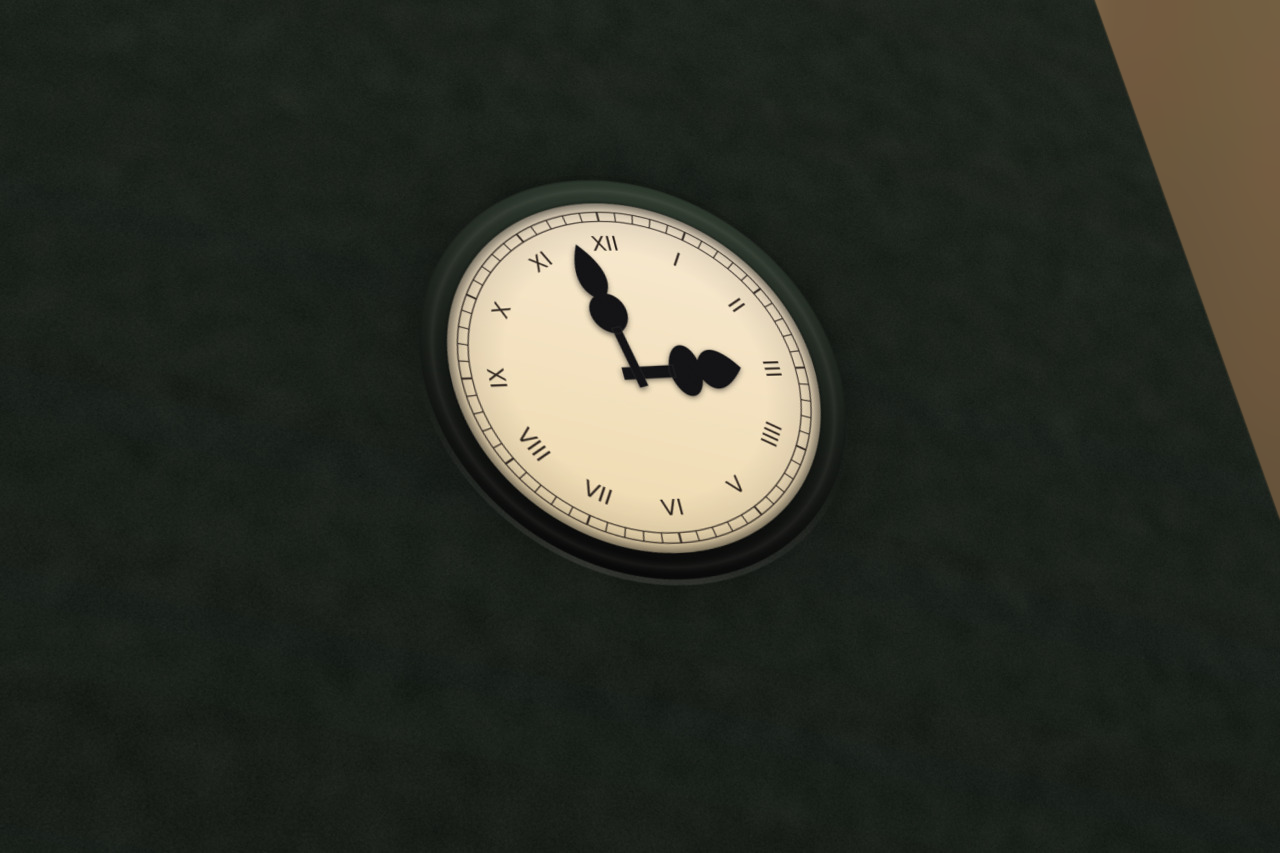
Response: 2:58
